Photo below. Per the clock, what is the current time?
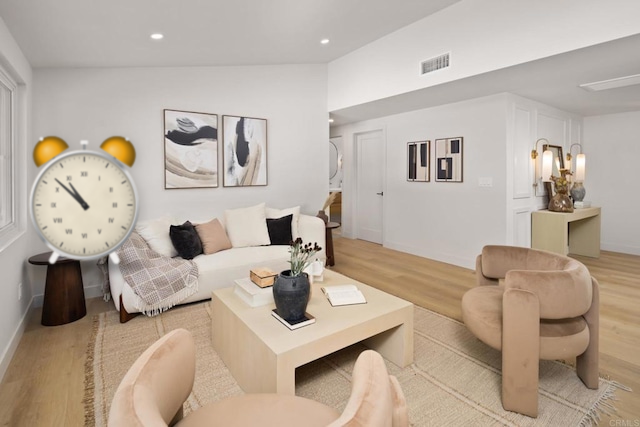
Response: 10:52
